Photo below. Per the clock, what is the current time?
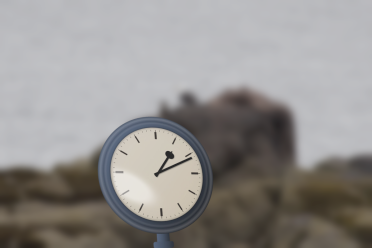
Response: 1:11
